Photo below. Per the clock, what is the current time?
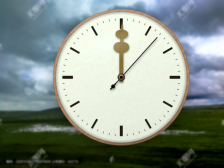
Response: 12:00:07
